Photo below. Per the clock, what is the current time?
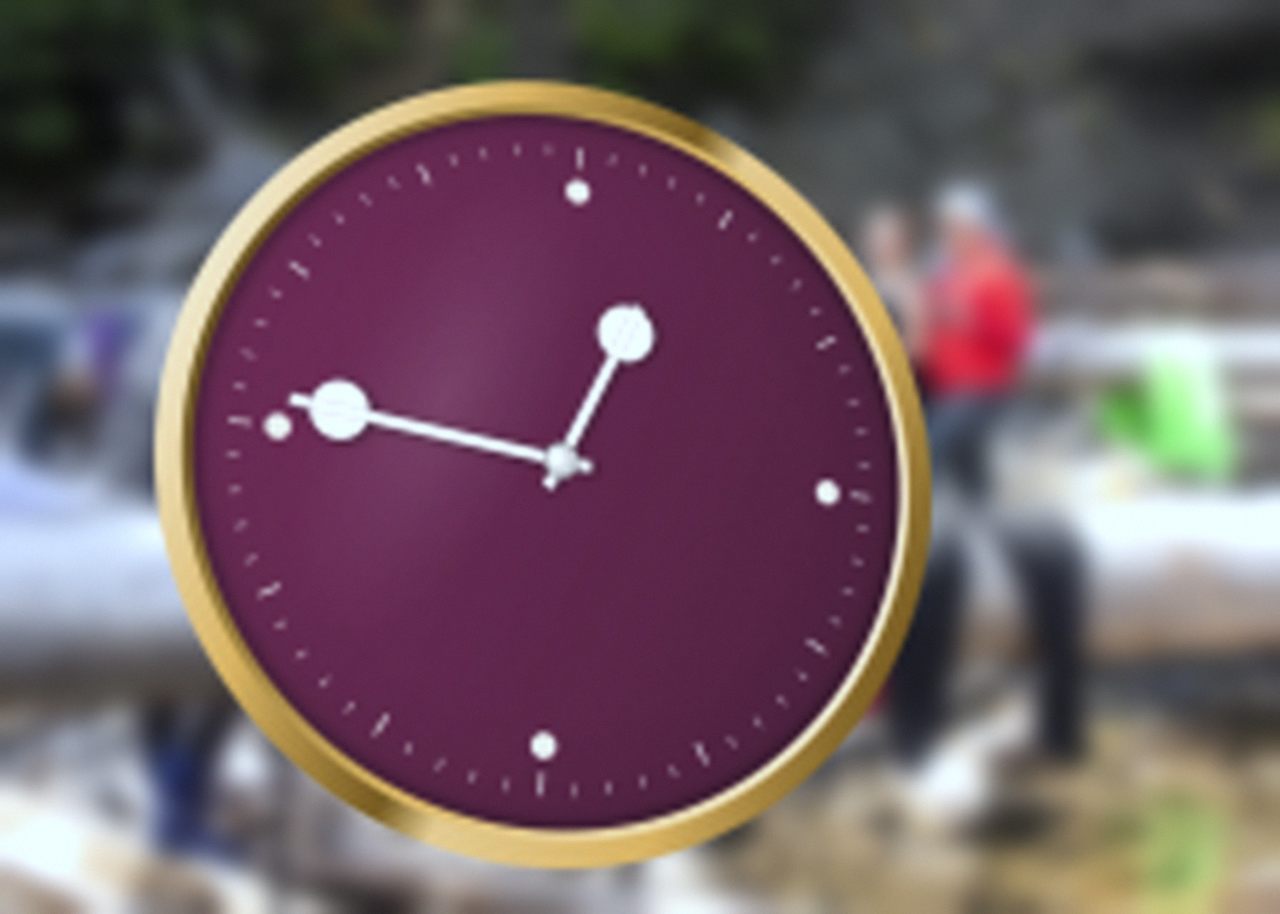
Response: 12:46
